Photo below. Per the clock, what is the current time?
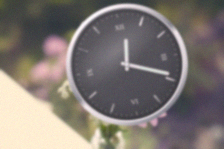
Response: 12:19
